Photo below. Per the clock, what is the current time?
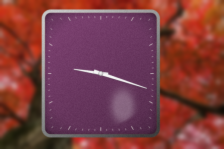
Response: 9:18
